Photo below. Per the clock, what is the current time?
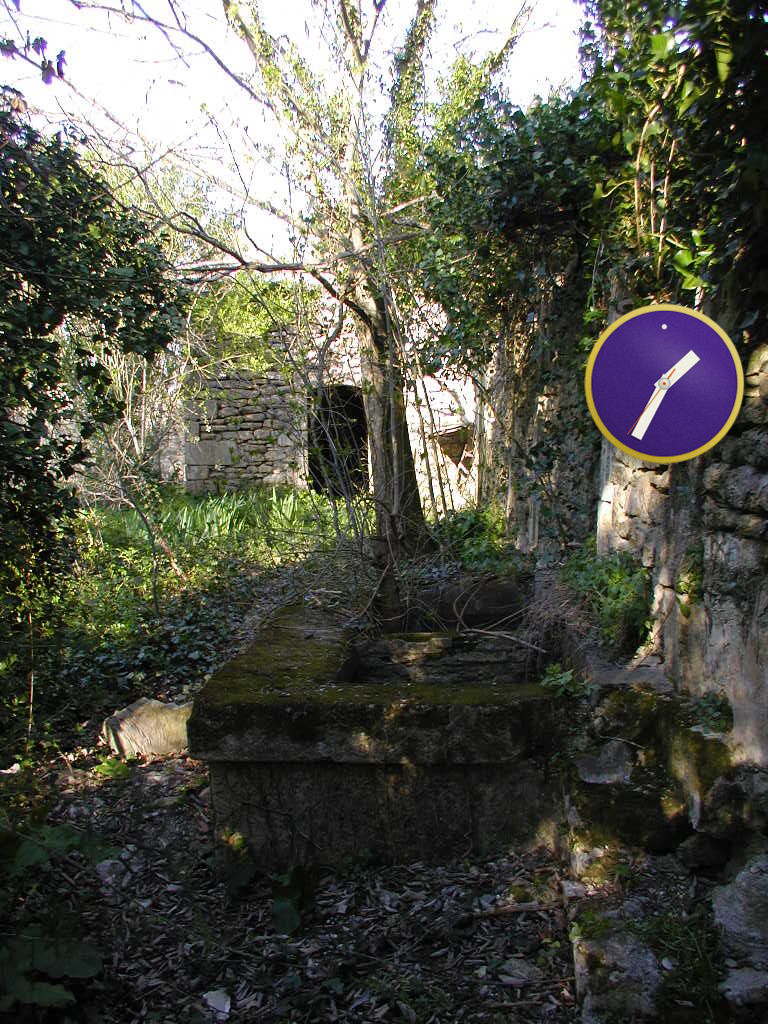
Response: 1:34:36
